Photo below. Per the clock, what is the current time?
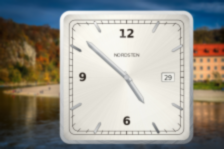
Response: 4:52
